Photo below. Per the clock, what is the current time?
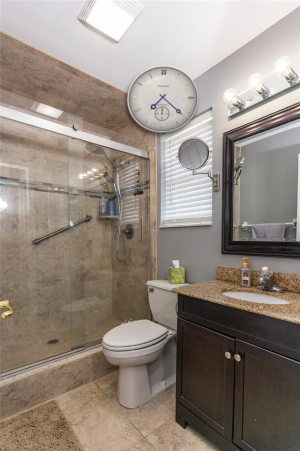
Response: 7:22
